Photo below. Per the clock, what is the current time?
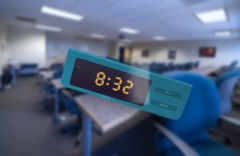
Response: 8:32
